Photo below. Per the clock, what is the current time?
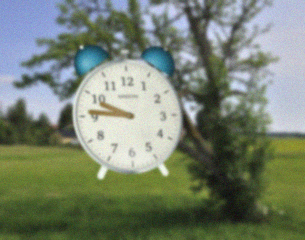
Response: 9:46
